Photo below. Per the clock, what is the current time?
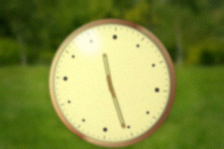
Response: 11:26
